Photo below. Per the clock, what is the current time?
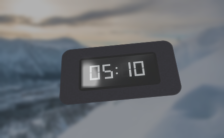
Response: 5:10
